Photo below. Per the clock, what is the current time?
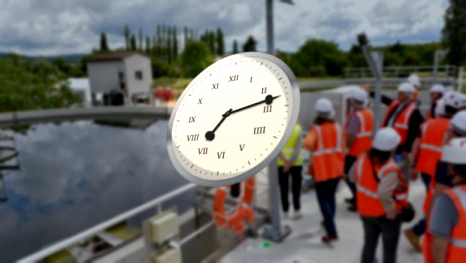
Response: 7:13
